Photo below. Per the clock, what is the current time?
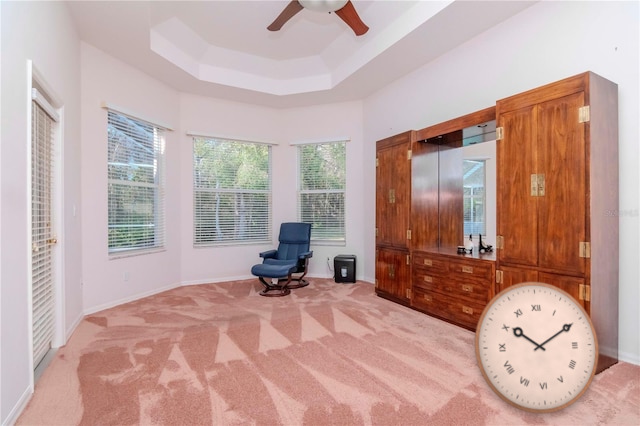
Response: 10:10
